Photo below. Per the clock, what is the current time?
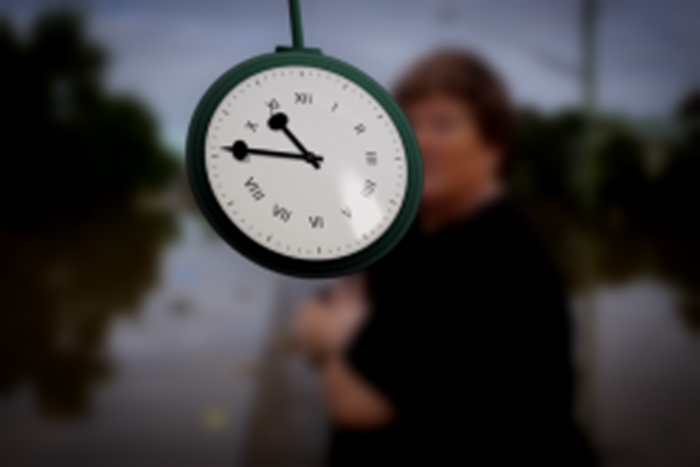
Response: 10:46
